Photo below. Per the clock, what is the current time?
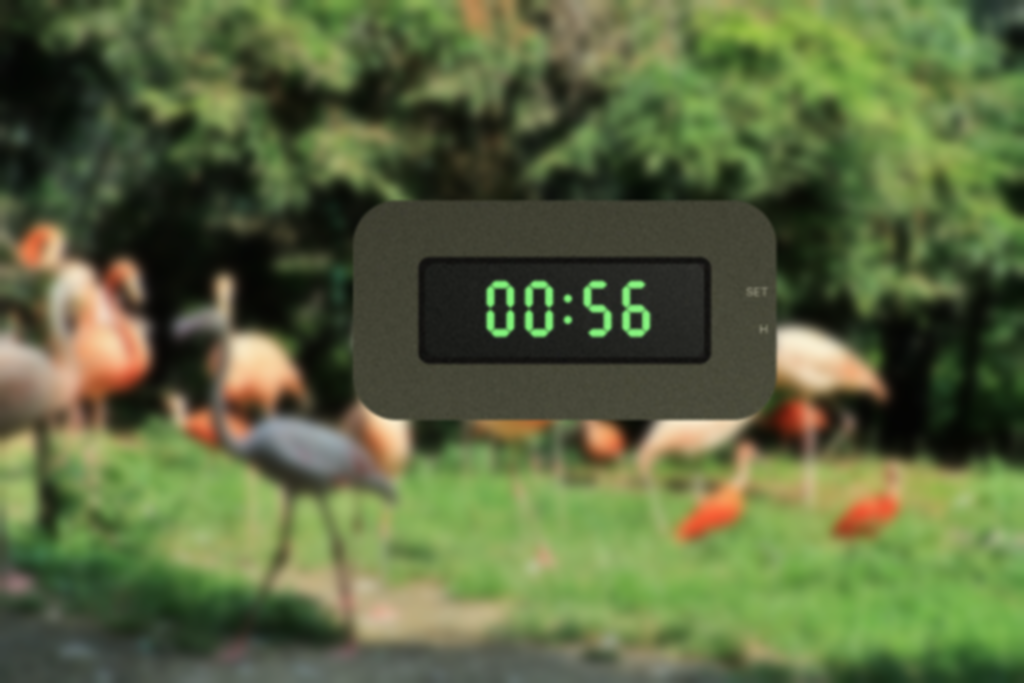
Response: 0:56
